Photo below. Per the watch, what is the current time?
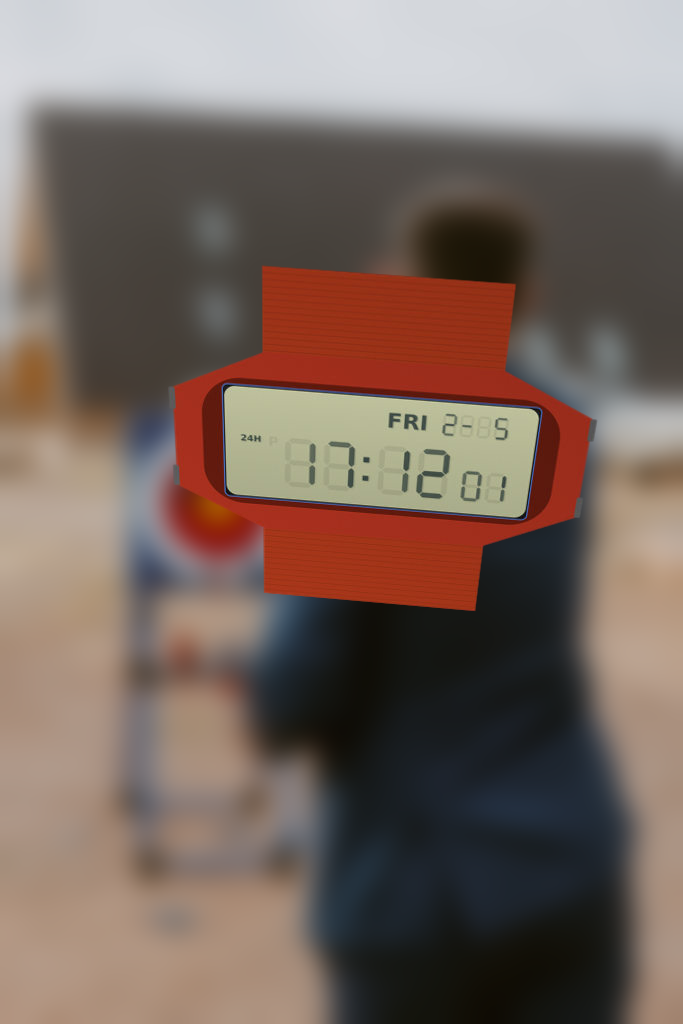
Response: 17:12:01
